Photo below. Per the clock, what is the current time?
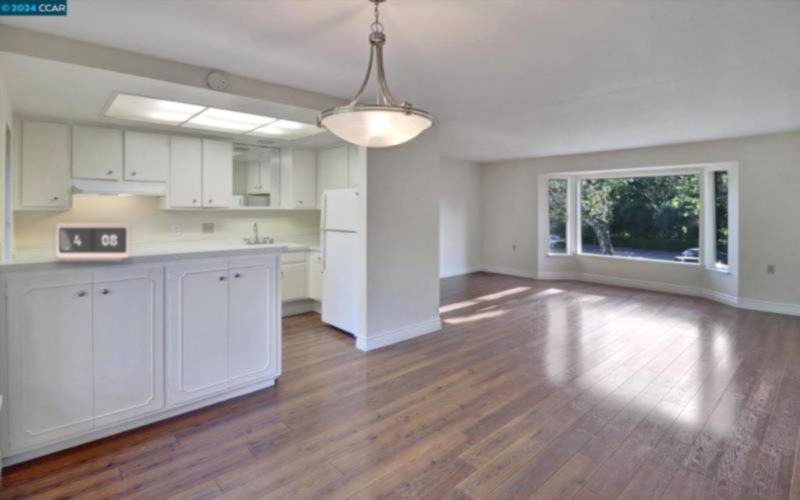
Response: 4:08
